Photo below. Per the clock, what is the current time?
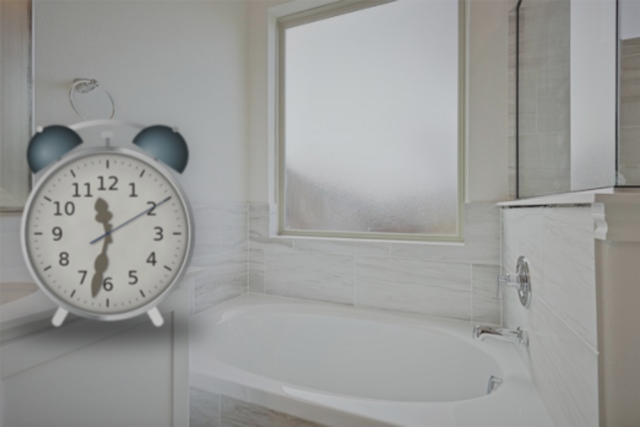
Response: 11:32:10
